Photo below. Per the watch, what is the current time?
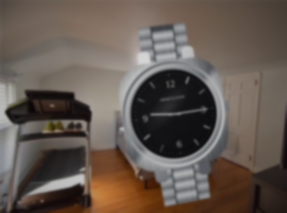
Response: 9:15
